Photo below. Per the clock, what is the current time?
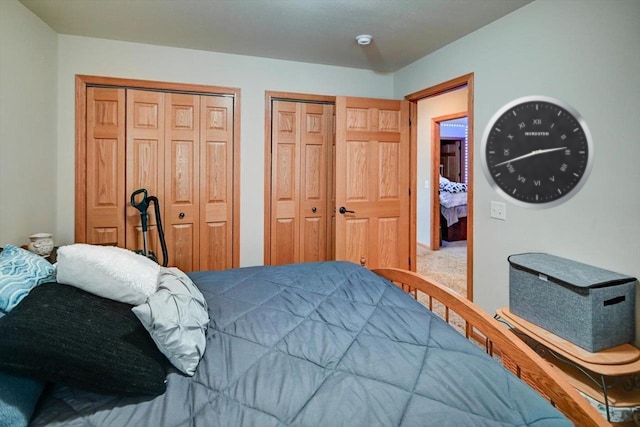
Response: 2:42
